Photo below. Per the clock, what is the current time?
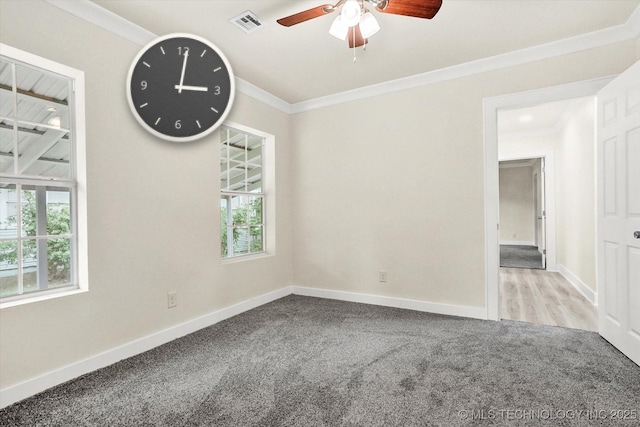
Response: 3:01
